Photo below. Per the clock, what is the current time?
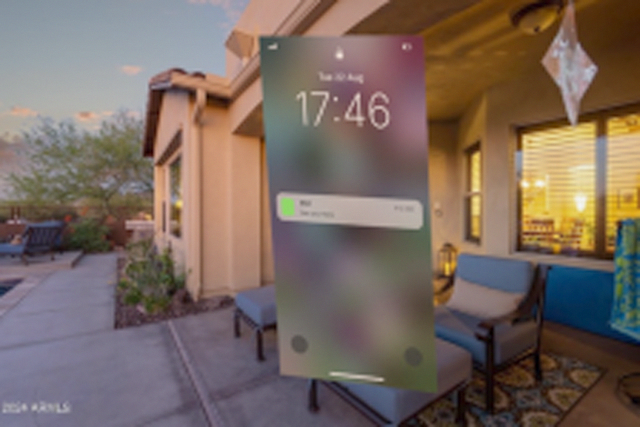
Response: 17:46
